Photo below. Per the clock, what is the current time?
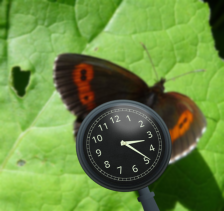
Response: 3:24
